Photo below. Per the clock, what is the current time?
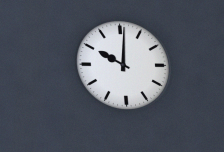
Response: 10:01
